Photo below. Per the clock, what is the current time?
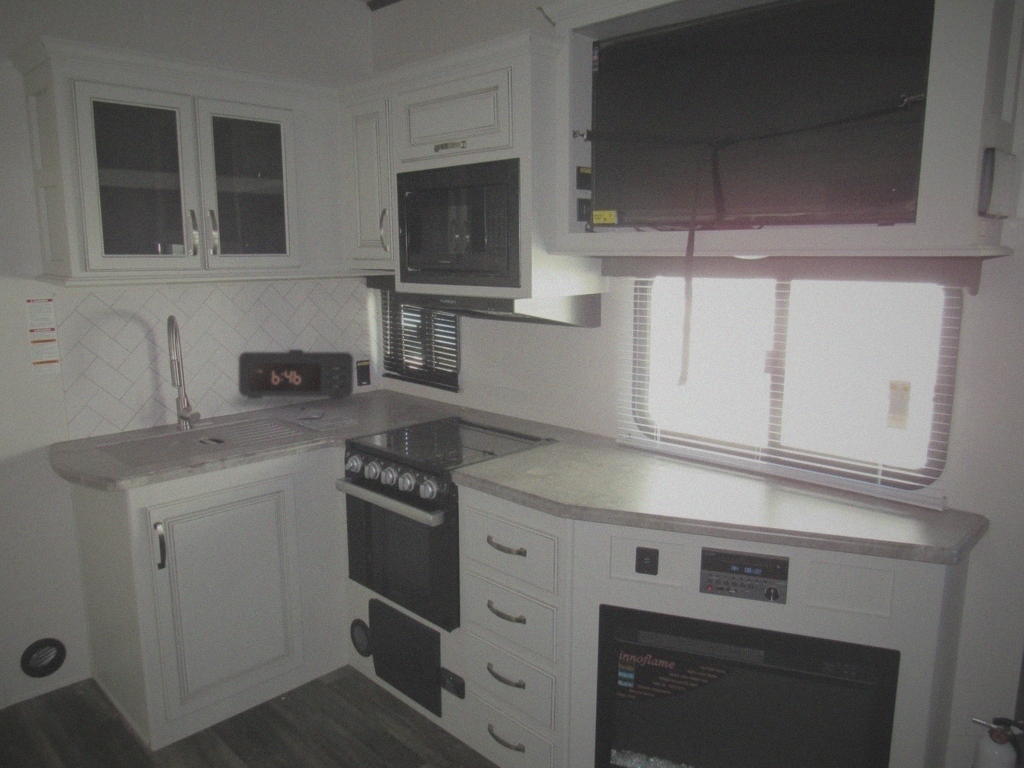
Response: 6:46
